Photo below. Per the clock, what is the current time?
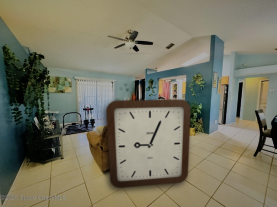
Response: 9:04
